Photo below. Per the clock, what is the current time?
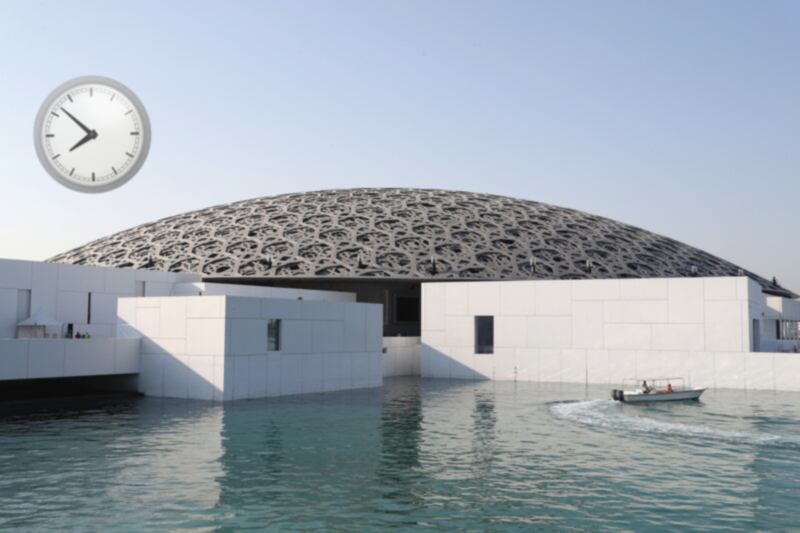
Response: 7:52
